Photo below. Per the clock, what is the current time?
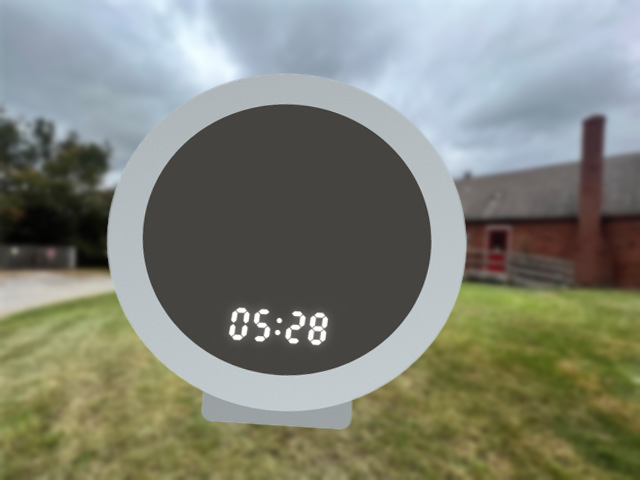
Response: 5:28
